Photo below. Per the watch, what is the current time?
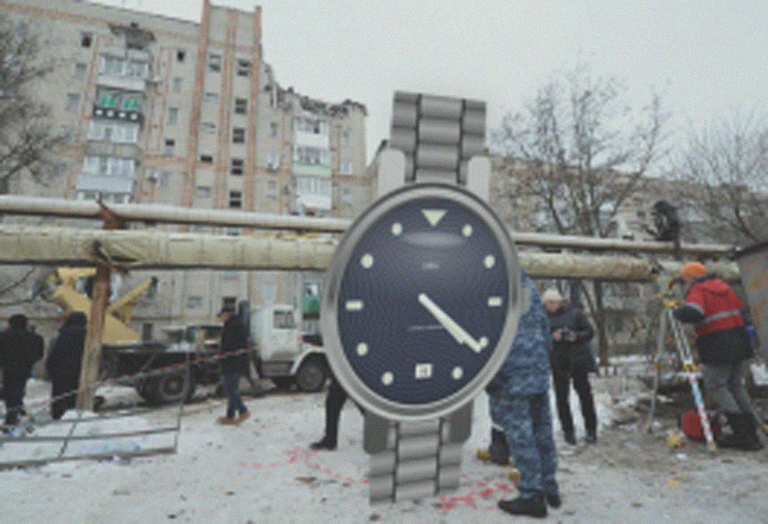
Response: 4:21
